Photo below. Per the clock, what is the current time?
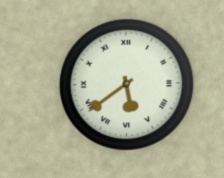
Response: 5:39
